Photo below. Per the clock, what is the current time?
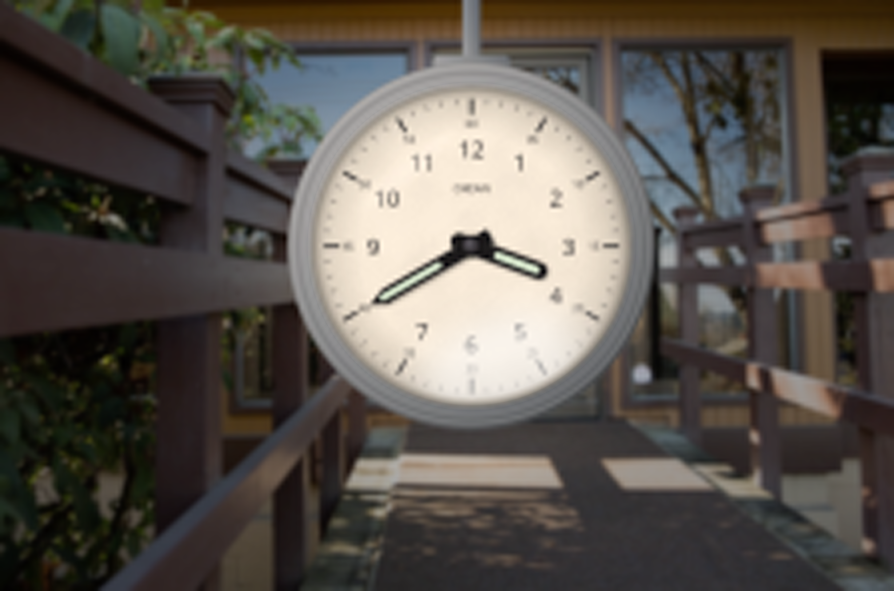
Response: 3:40
